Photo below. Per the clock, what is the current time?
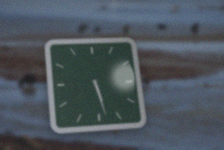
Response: 5:28
